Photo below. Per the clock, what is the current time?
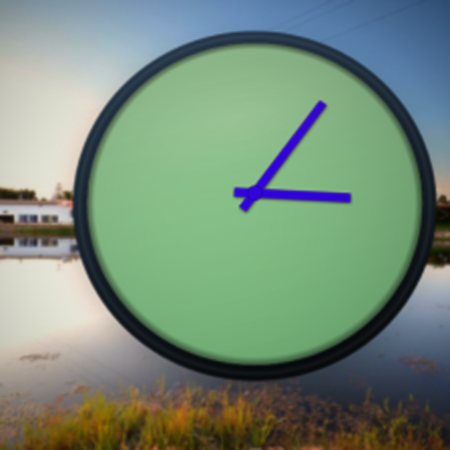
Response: 3:06
